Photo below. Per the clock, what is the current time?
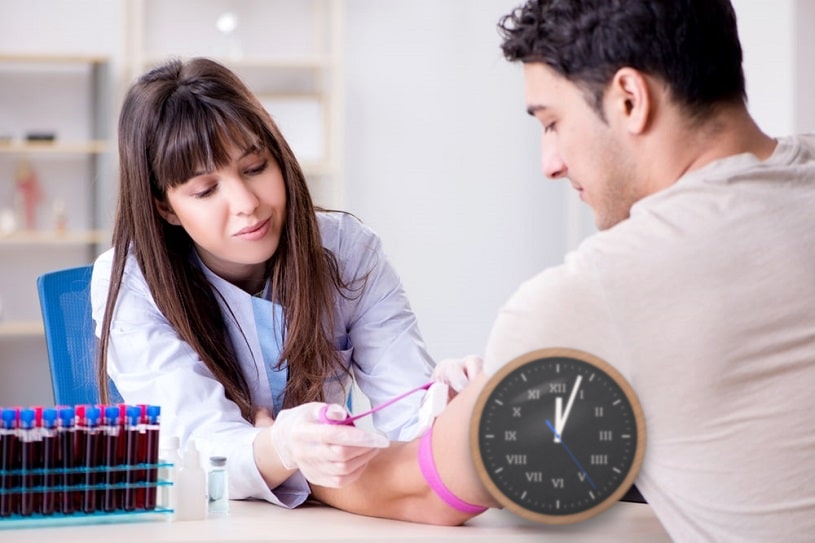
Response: 12:03:24
